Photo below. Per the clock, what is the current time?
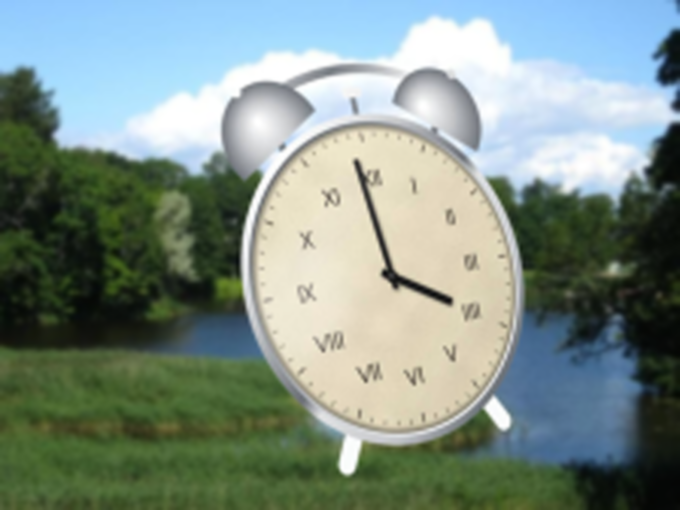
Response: 3:59
